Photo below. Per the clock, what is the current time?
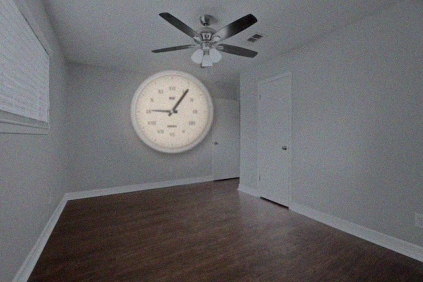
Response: 9:06
